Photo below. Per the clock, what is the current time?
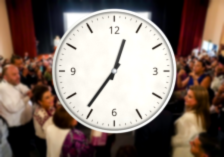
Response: 12:36
